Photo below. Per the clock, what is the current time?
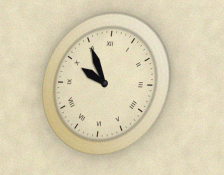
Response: 9:55
